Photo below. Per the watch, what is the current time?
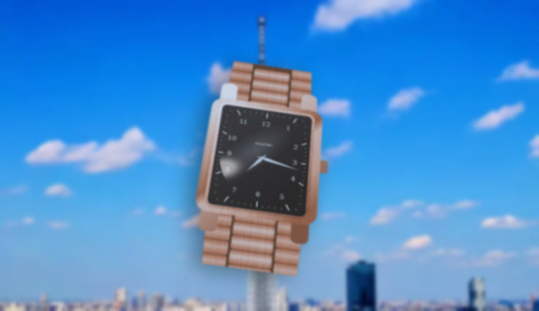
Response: 7:17
